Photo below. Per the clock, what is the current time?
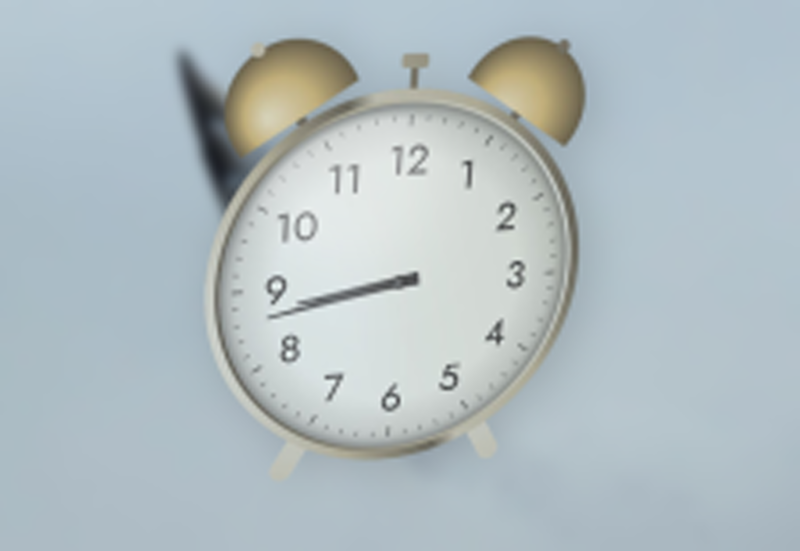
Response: 8:43
